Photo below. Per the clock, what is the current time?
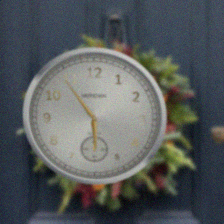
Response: 5:54
